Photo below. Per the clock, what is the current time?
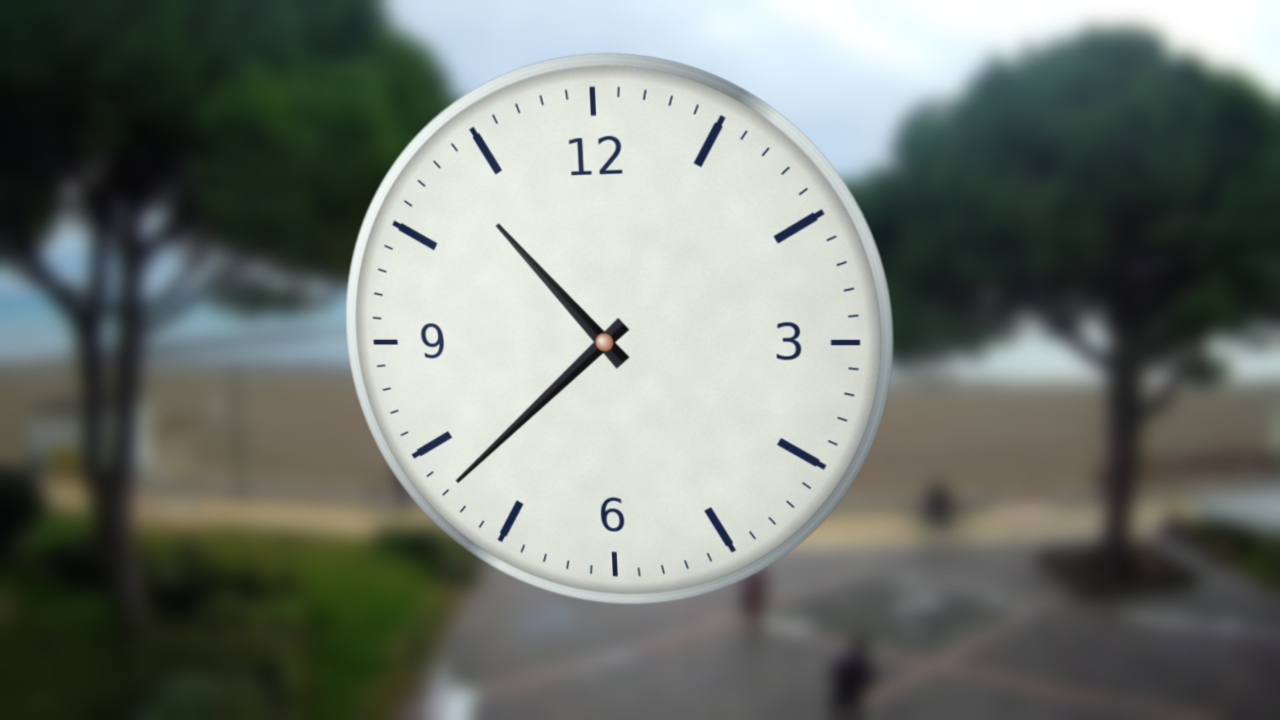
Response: 10:38
